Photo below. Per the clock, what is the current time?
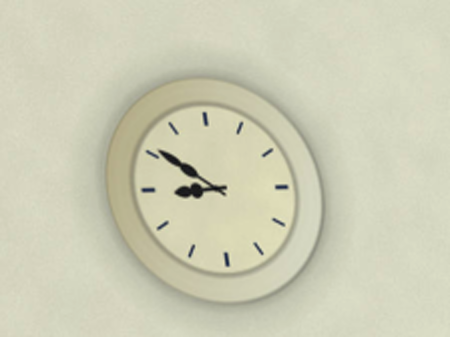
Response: 8:51
